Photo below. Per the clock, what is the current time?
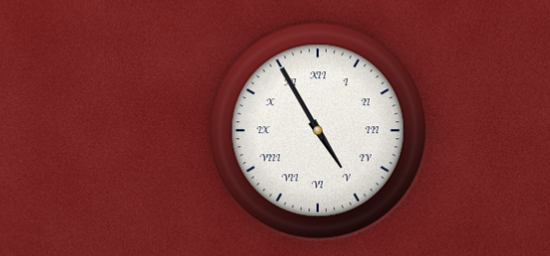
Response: 4:55
